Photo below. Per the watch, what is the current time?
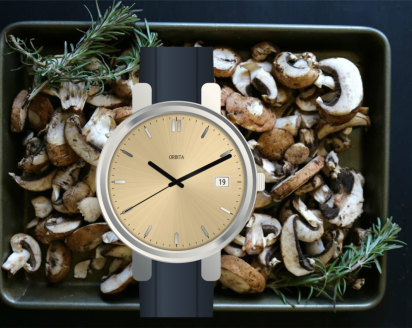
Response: 10:10:40
